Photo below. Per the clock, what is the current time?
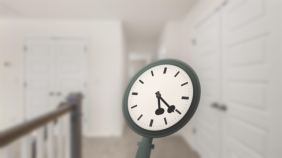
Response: 5:21
